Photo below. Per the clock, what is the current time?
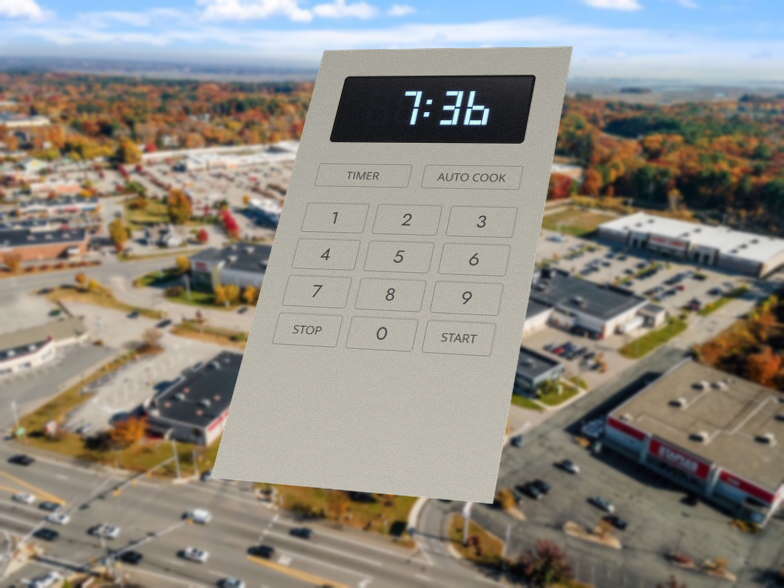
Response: 7:36
